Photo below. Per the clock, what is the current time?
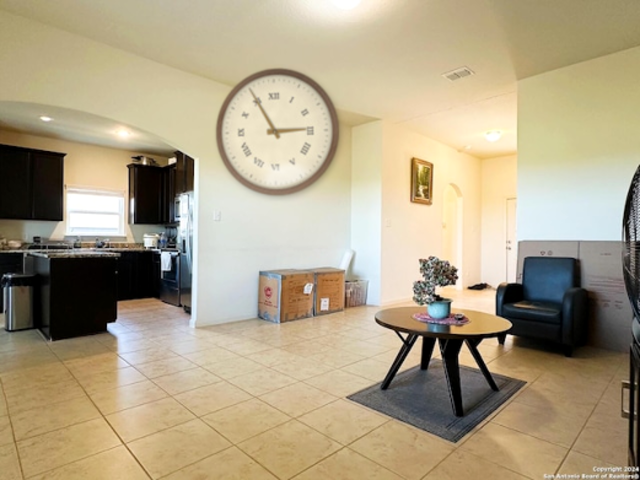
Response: 2:55
